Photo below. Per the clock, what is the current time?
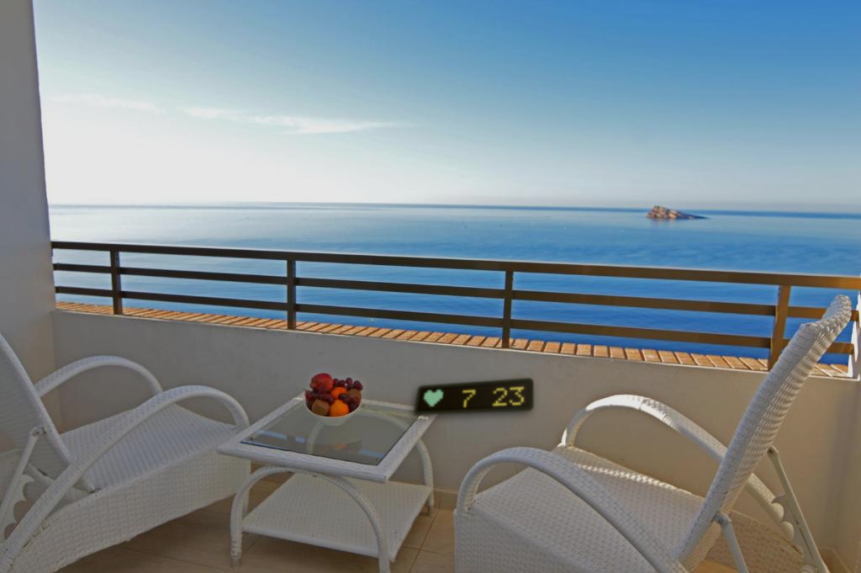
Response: 7:23
